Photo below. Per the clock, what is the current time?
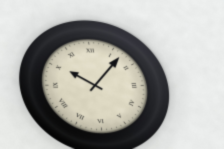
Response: 10:07
